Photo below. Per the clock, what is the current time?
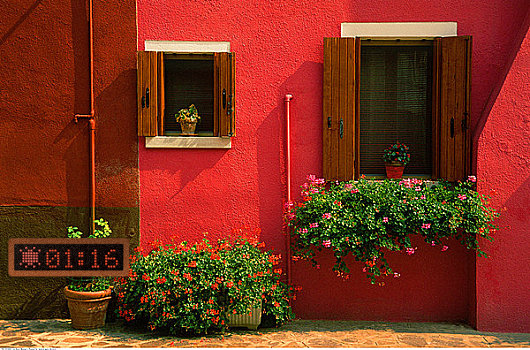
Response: 1:16
